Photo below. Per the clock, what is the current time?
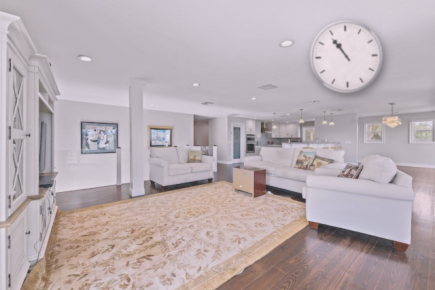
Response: 10:54
